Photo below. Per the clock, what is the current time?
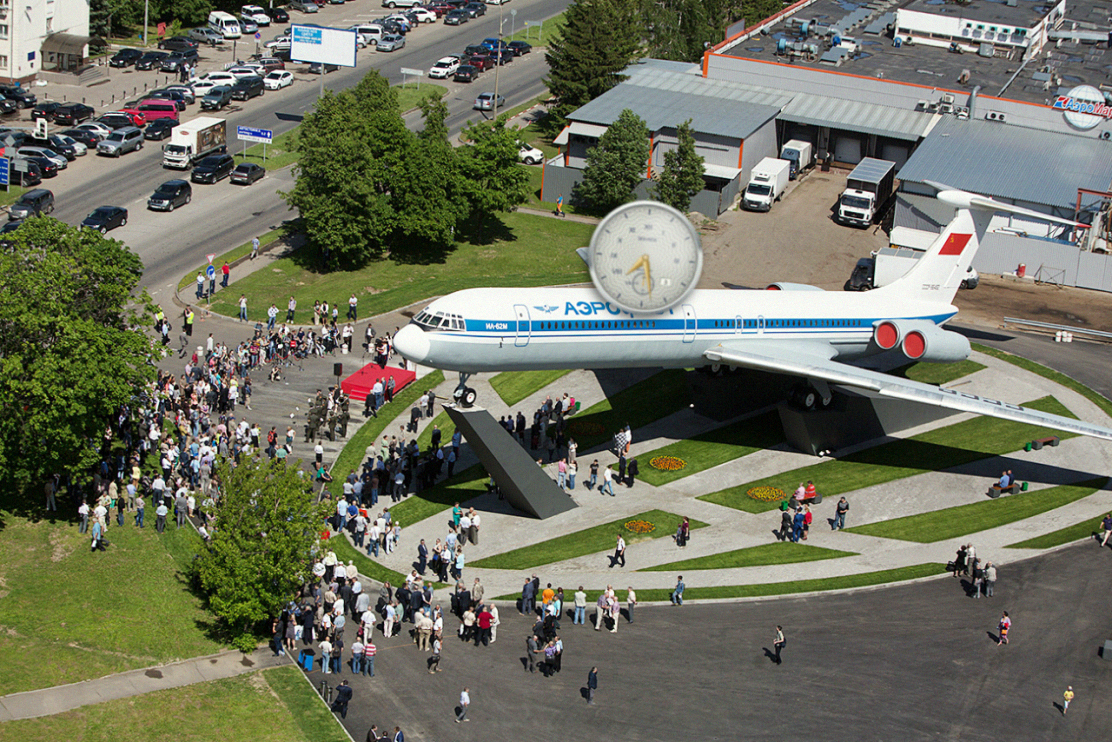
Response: 7:28
